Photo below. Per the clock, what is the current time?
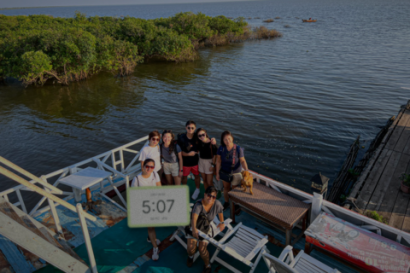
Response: 5:07
